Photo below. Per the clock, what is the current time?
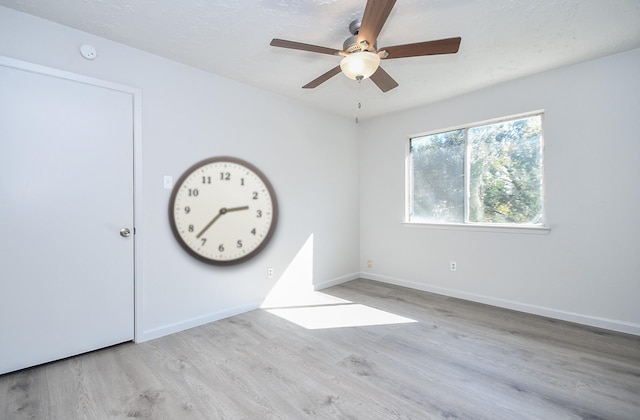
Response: 2:37
